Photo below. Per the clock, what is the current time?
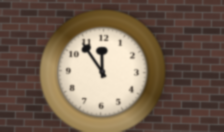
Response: 11:54
